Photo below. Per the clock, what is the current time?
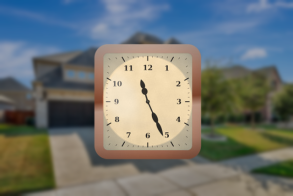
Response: 11:26
